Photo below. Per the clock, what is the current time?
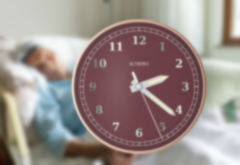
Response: 2:21:26
